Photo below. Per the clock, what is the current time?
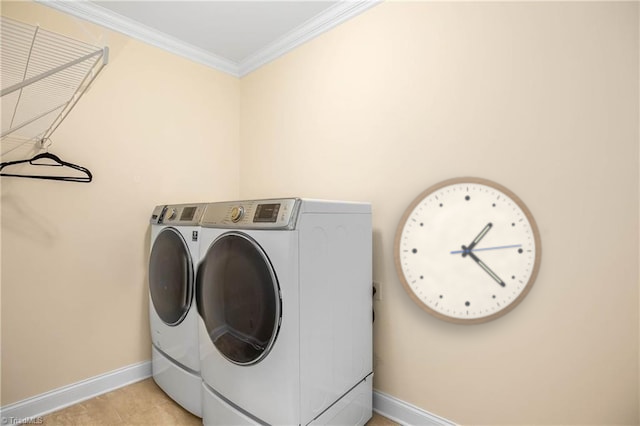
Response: 1:22:14
